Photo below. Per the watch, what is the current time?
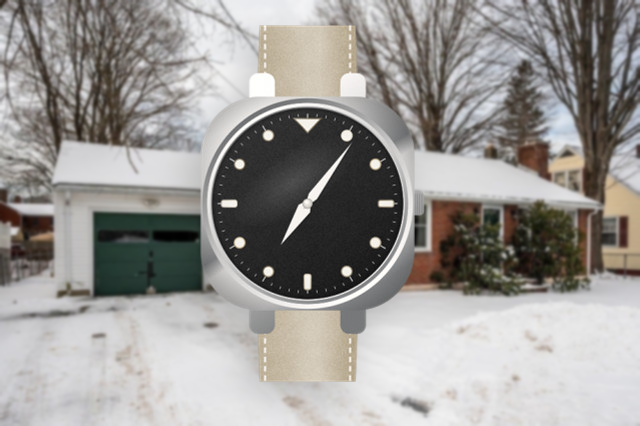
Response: 7:06
